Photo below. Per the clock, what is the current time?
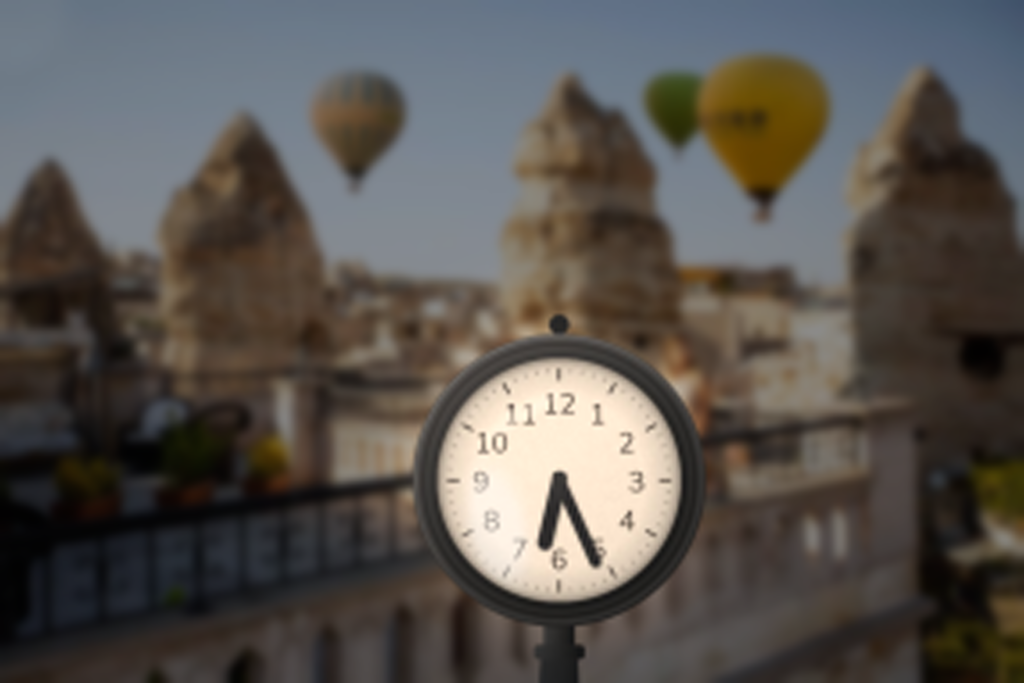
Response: 6:26
